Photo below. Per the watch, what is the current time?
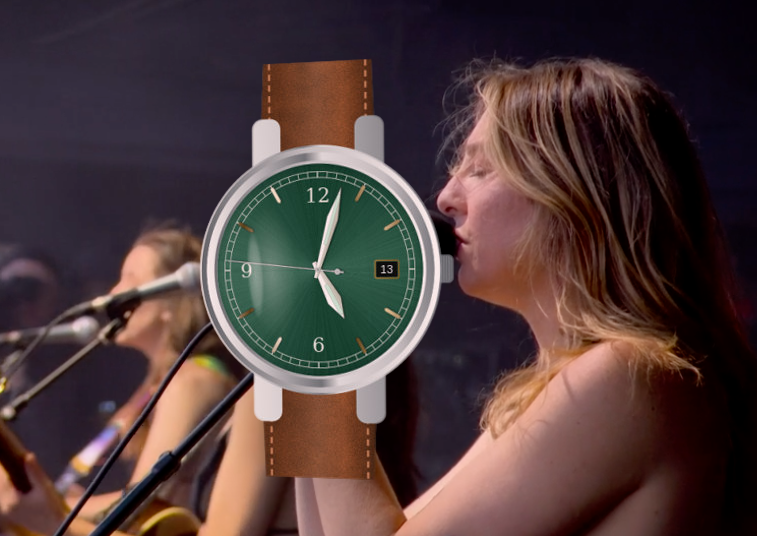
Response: 5:02:46
